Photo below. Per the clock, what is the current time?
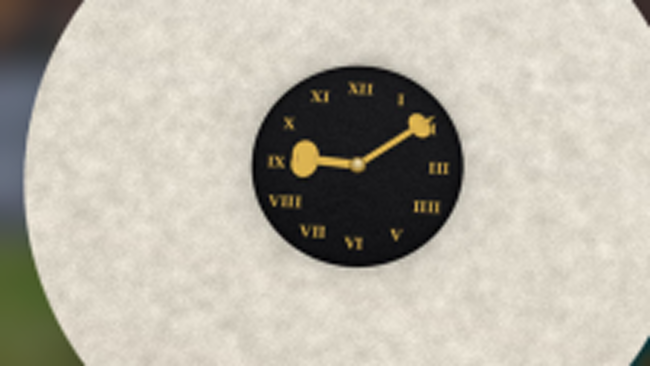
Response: 9:09
